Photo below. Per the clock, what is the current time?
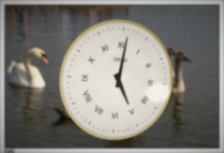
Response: 5:01
